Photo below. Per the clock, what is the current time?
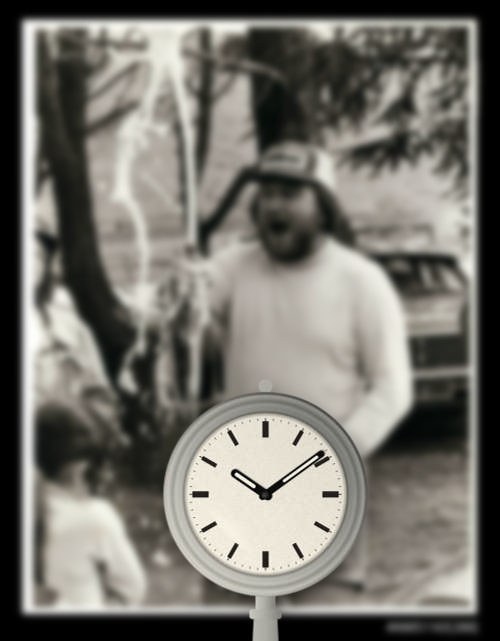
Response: 10:09
